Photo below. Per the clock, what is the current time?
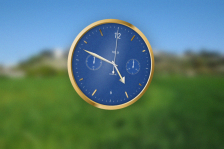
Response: 4:48
